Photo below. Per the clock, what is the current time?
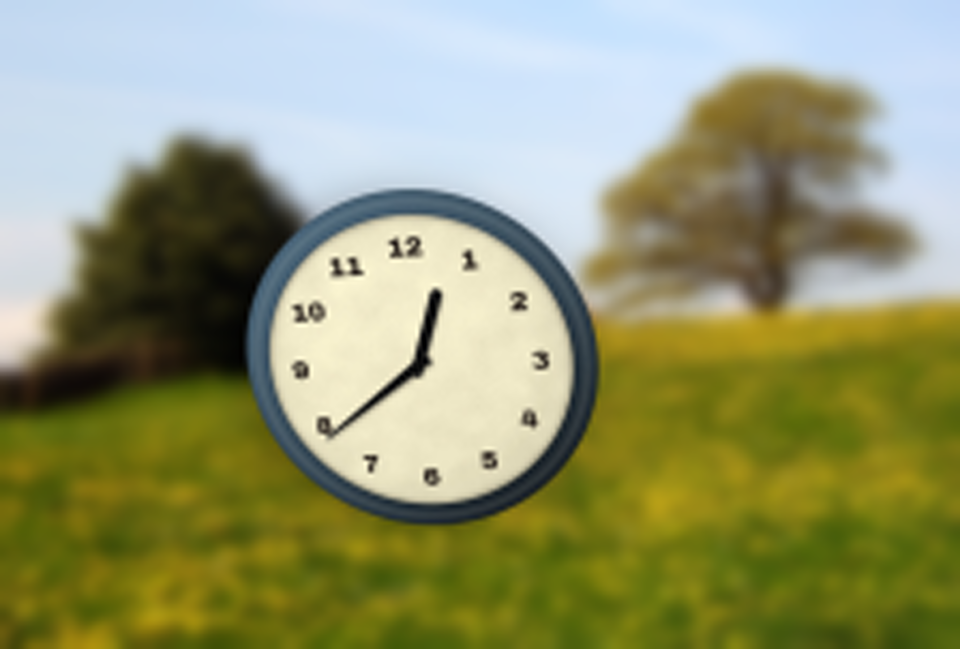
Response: 12:39
